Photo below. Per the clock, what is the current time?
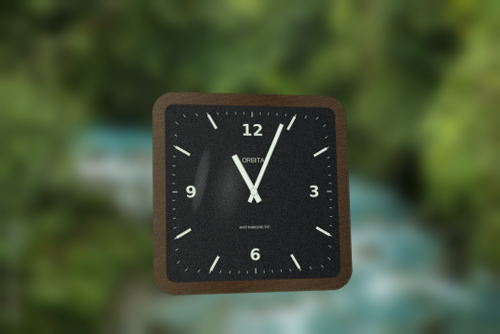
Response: 11:04
